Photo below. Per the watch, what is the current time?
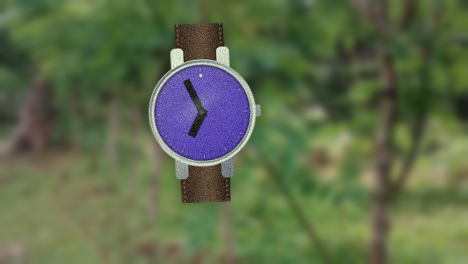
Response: 6:56
